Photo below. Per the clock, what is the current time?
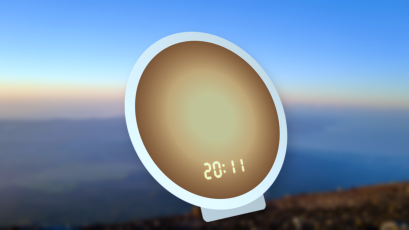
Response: 20:11
